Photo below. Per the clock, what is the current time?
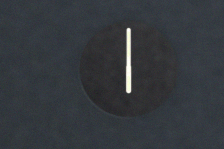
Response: 6:00
